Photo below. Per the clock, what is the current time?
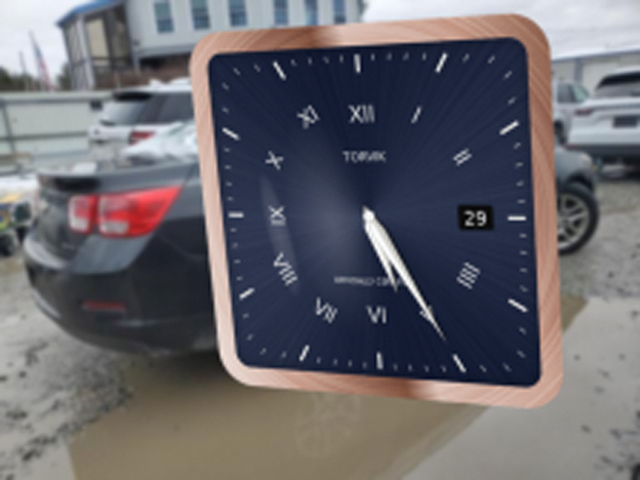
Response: 5:25
